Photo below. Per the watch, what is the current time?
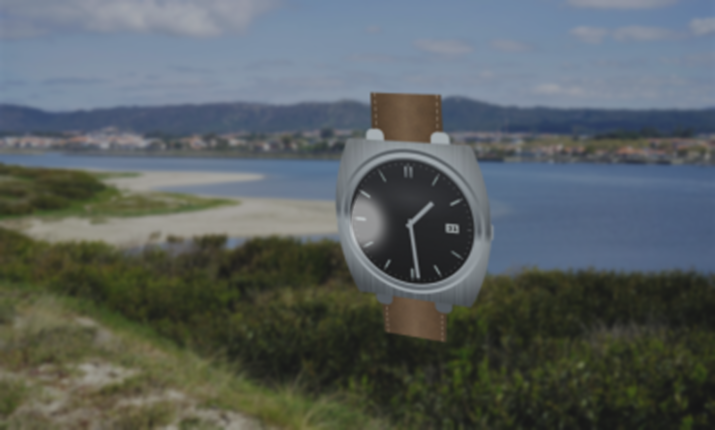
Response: 1:29
